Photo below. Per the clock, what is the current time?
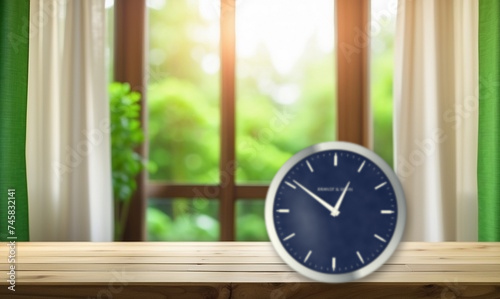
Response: 12:51
